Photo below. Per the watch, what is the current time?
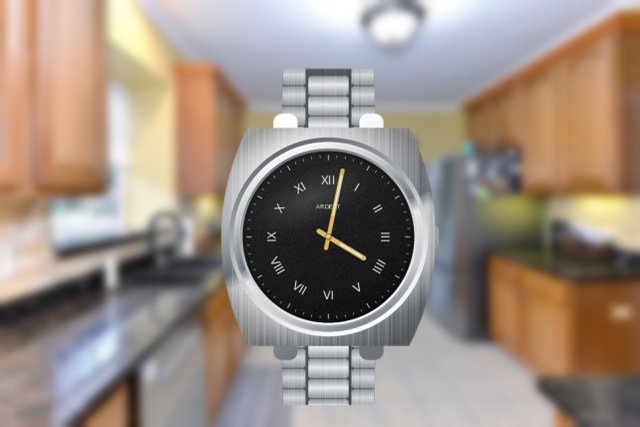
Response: 4:02
